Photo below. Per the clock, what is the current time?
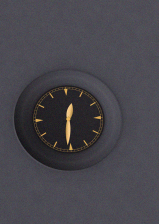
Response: 12:31
